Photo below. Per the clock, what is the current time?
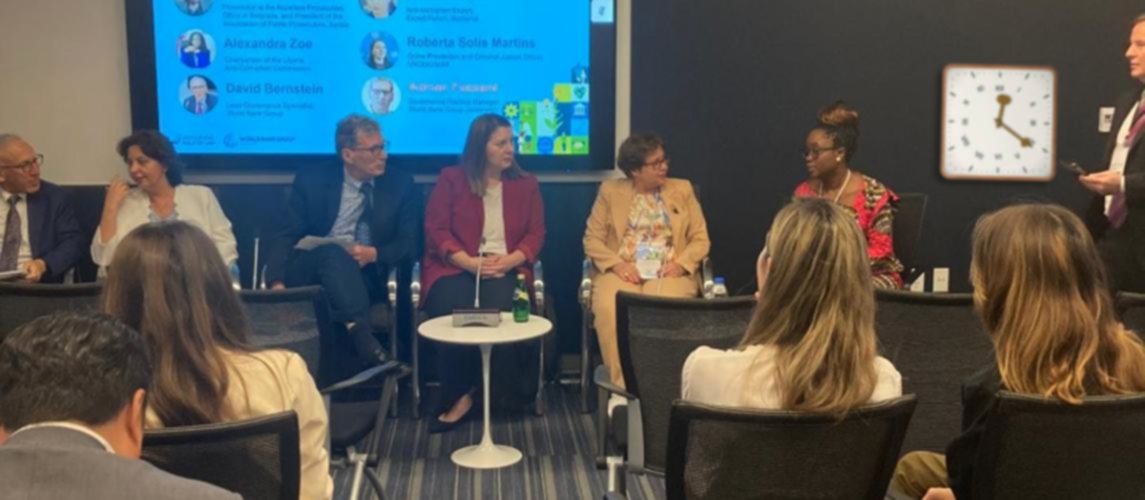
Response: 12:21
